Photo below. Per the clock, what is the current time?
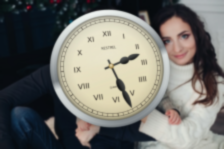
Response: 2:27
